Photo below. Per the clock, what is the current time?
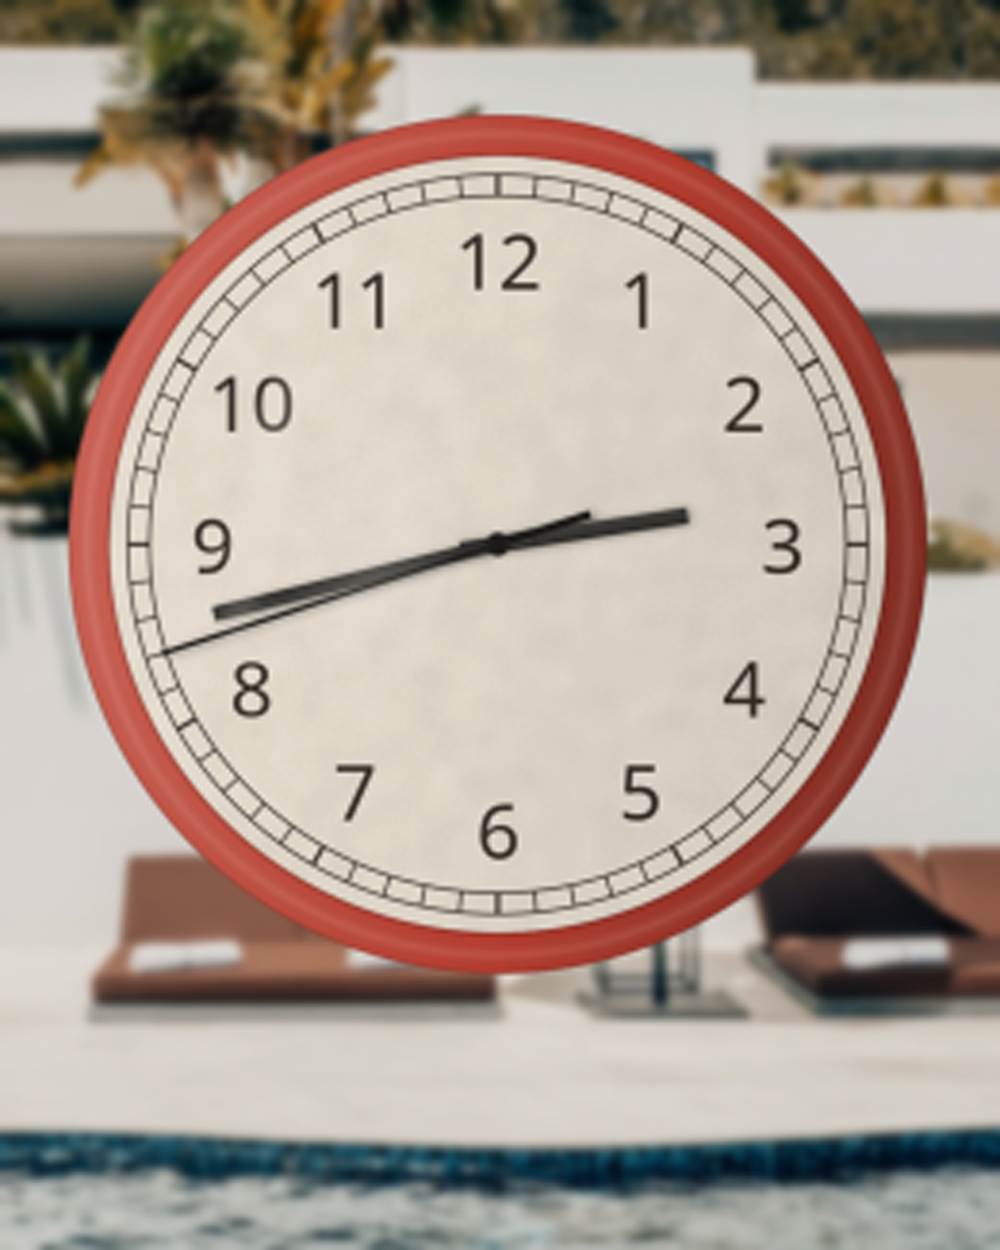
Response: 2:42:42
